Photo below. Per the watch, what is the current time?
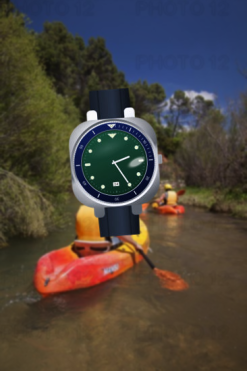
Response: 2:25
